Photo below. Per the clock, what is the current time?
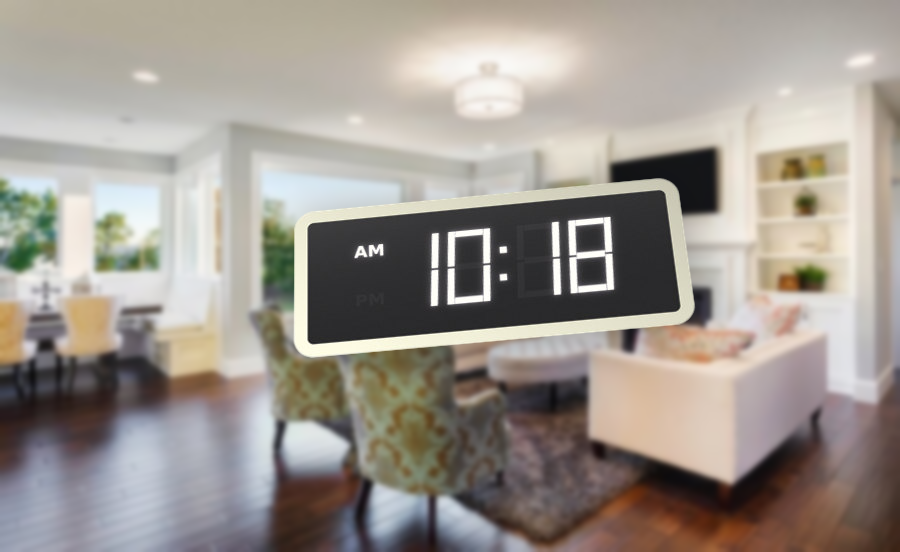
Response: 10:18
